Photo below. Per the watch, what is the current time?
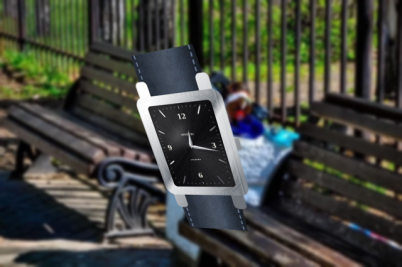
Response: 12:17
